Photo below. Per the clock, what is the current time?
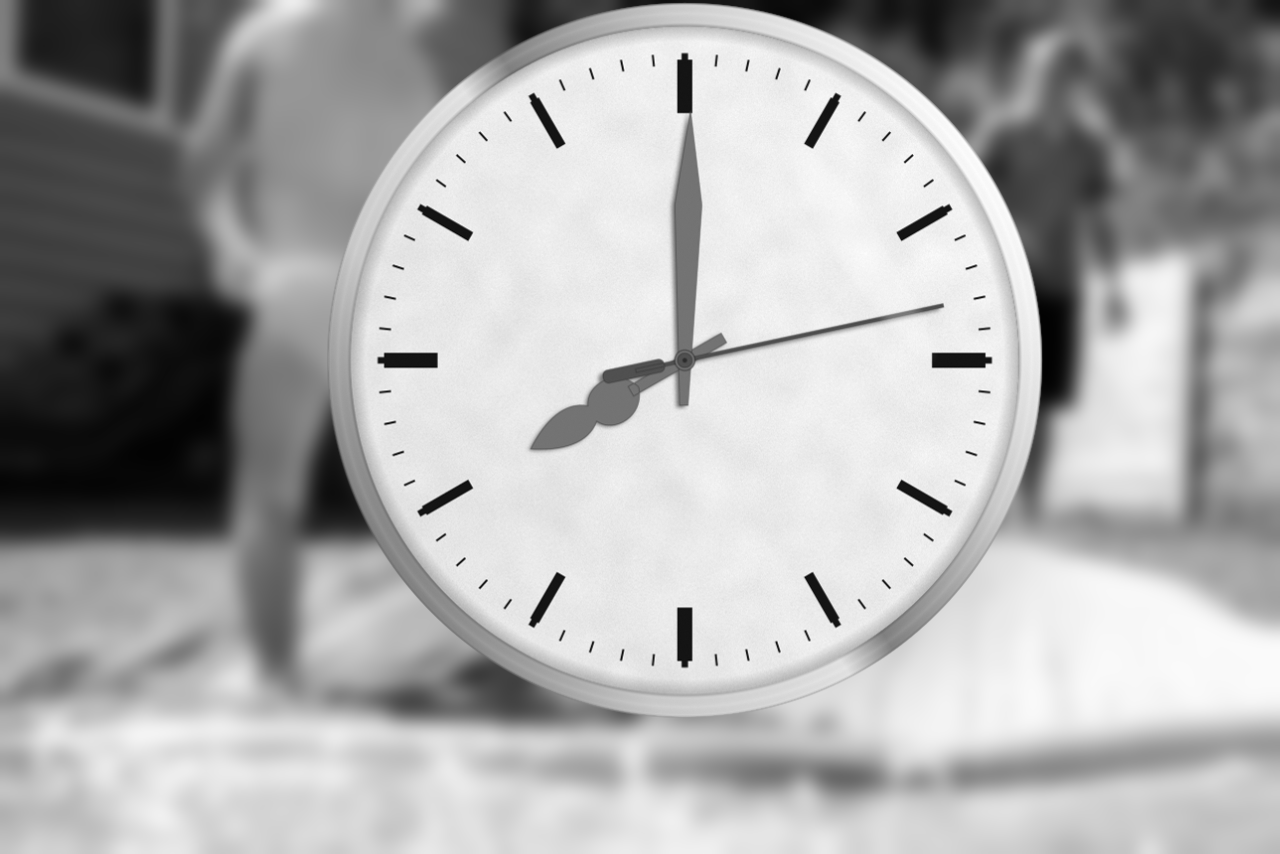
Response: 8:00:13
